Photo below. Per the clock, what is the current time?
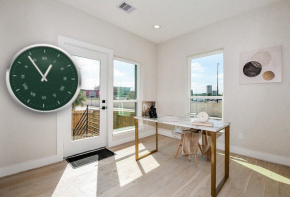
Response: 12:54
